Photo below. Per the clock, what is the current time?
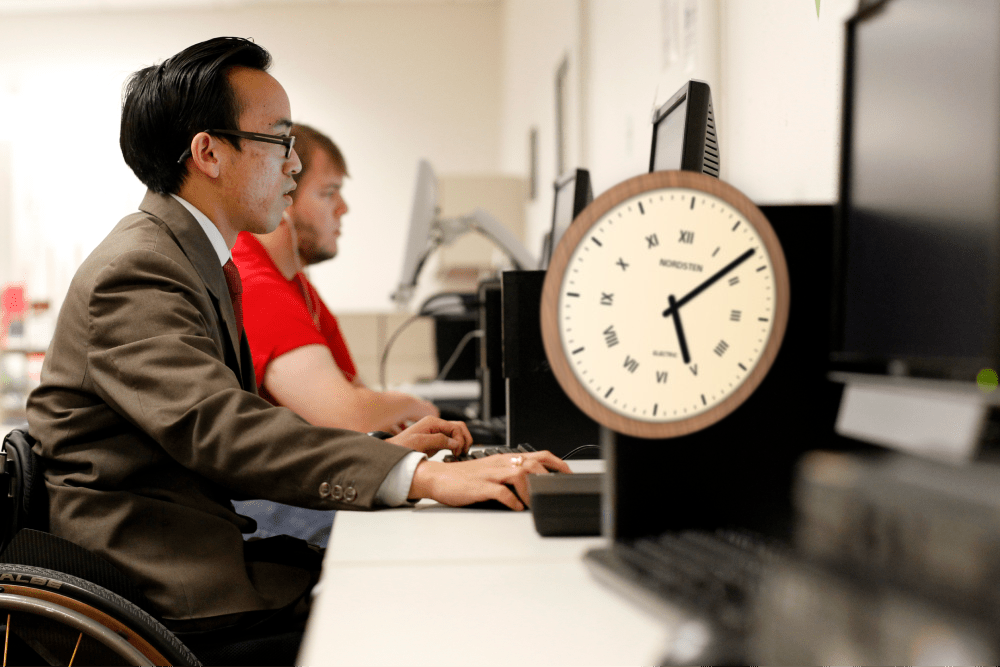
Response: 5:08
